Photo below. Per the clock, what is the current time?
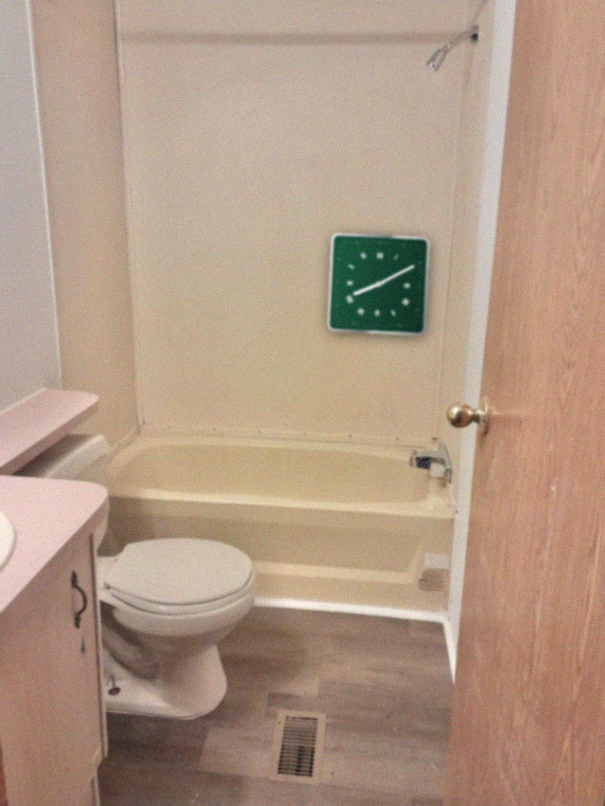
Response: 8:10
